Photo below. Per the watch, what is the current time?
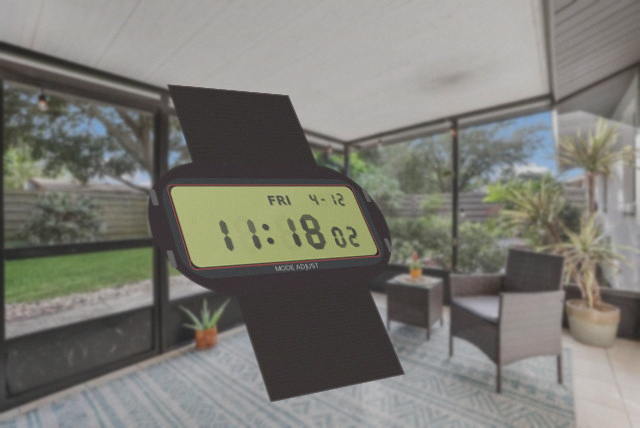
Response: 11:18:02
